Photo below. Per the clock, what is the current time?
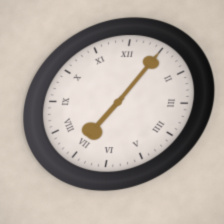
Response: 7:05
